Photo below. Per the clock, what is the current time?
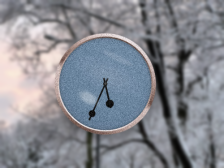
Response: 5:34
